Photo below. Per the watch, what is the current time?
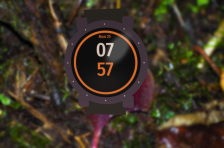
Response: 7:57
